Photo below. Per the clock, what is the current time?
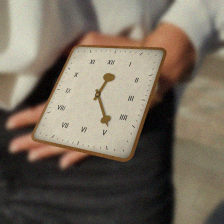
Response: 12:24
